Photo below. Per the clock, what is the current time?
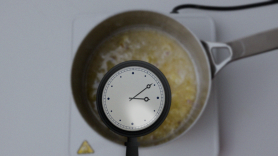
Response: 3:09
